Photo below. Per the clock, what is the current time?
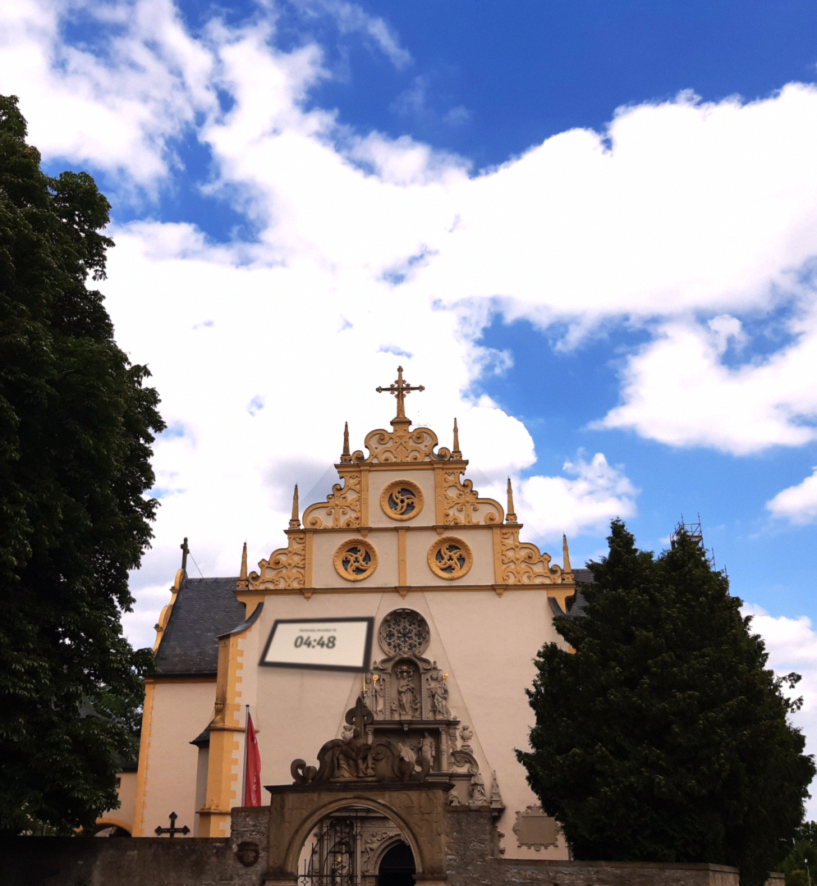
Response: 4:48
